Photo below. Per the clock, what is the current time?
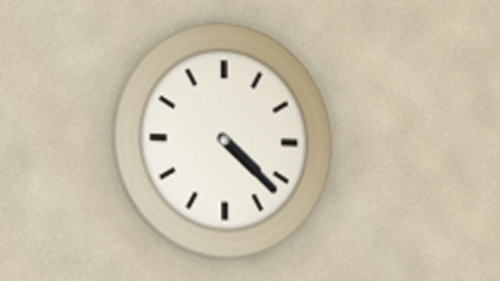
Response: 4:22
